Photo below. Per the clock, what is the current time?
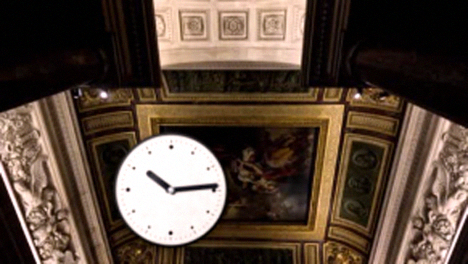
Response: 10:14
